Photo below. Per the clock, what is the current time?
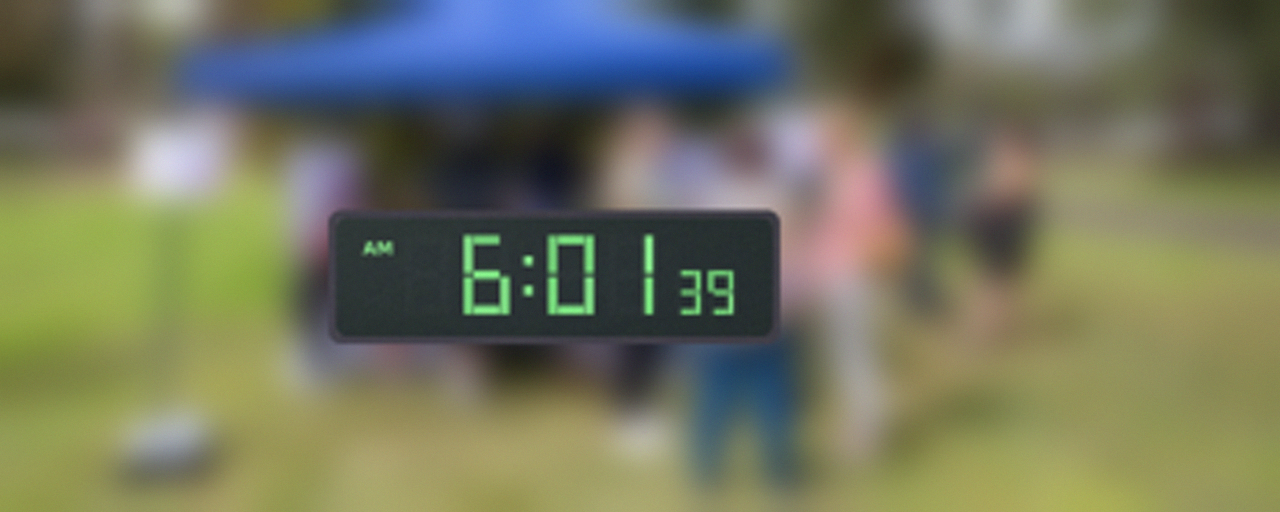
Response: 6:01:39
